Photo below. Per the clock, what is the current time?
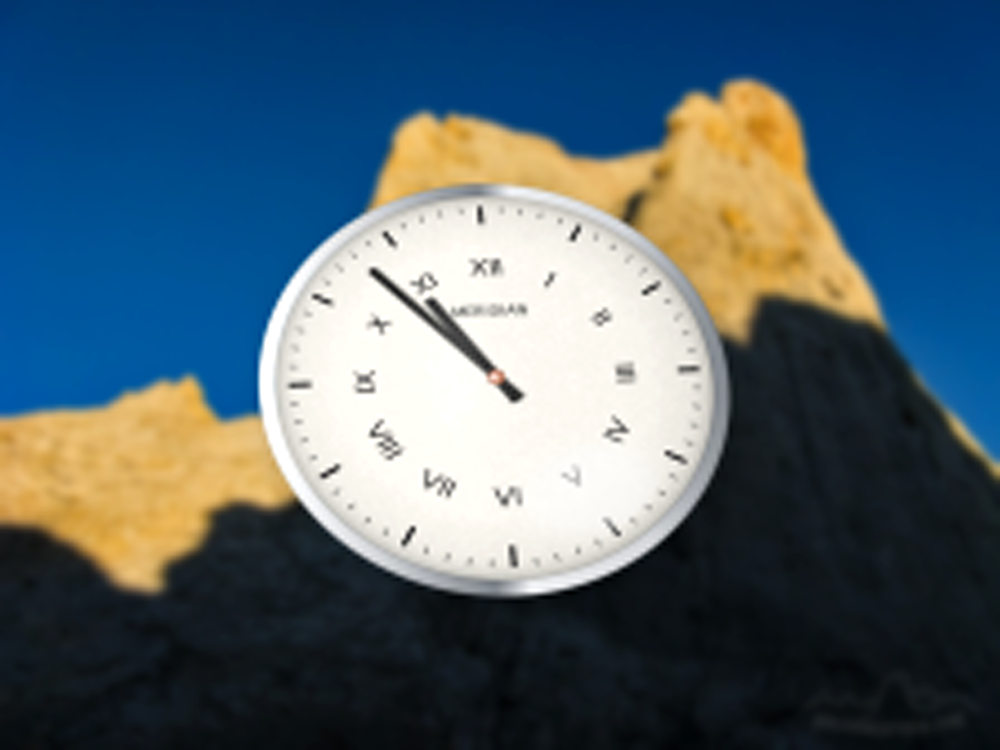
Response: 10:53
